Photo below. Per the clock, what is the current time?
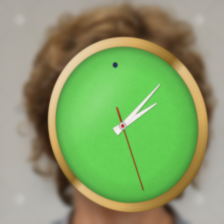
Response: 2:08:28
